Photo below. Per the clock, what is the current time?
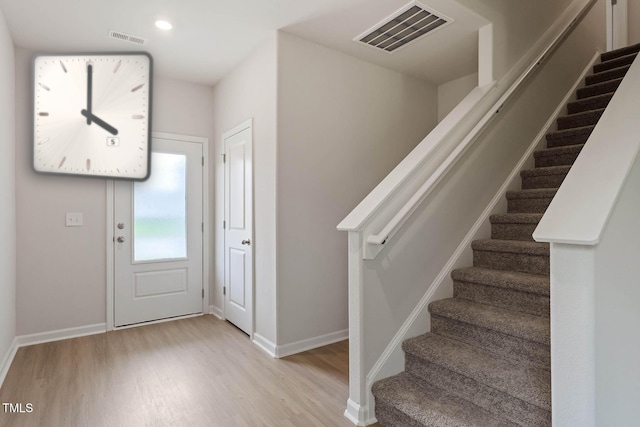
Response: 4:00
